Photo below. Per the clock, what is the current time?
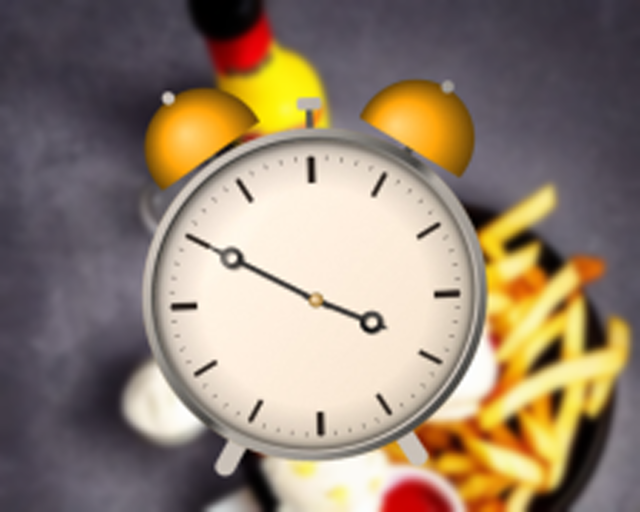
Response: 3:50
